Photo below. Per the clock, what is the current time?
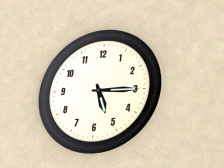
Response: 5:15
